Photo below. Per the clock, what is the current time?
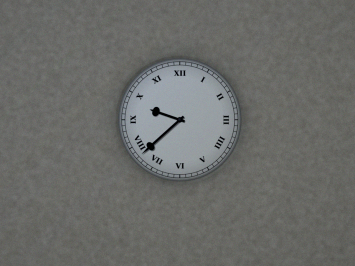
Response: 9:38
